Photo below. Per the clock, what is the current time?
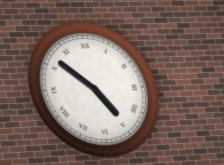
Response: 4:52
